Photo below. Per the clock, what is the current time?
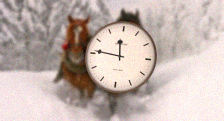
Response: 11:46
